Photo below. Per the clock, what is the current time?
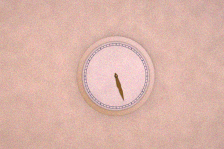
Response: 5:27
